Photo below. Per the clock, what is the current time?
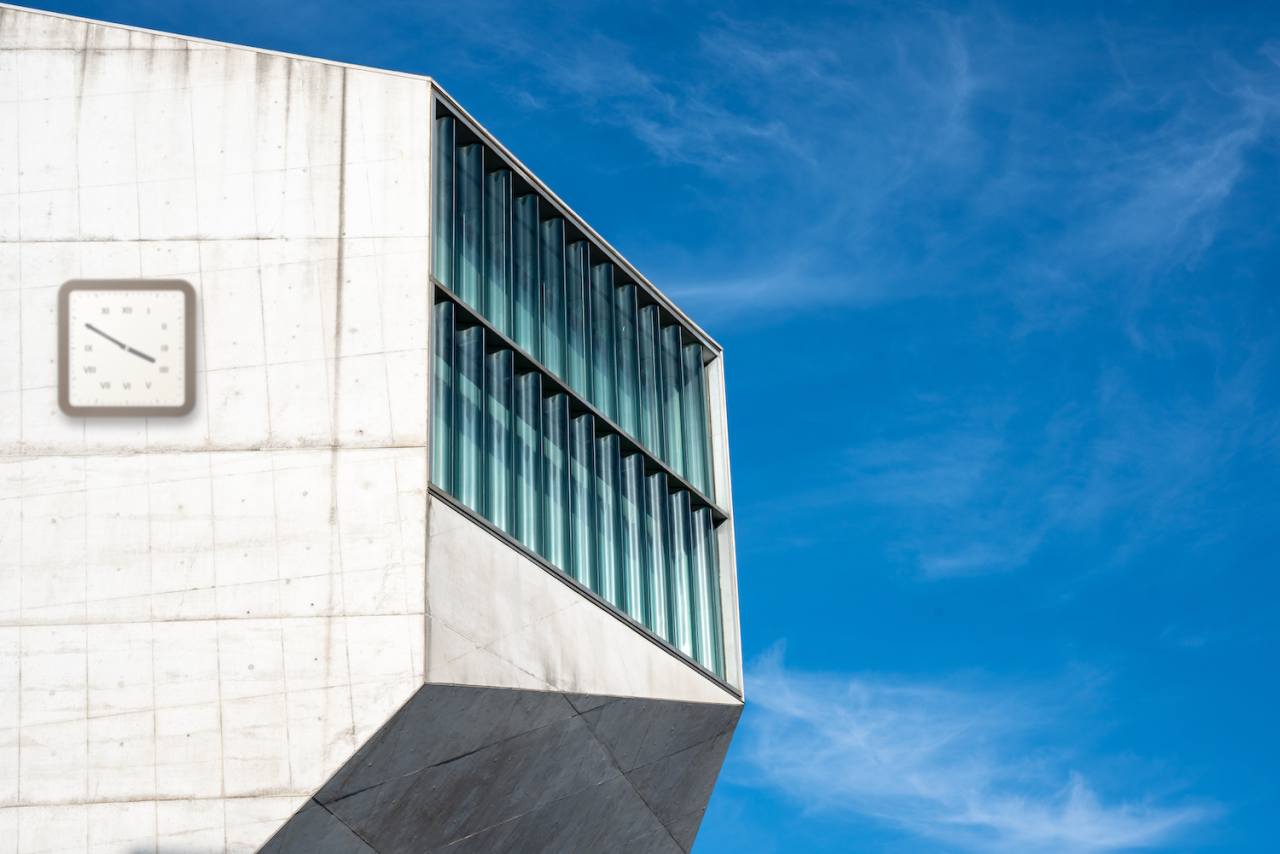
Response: 3:50
